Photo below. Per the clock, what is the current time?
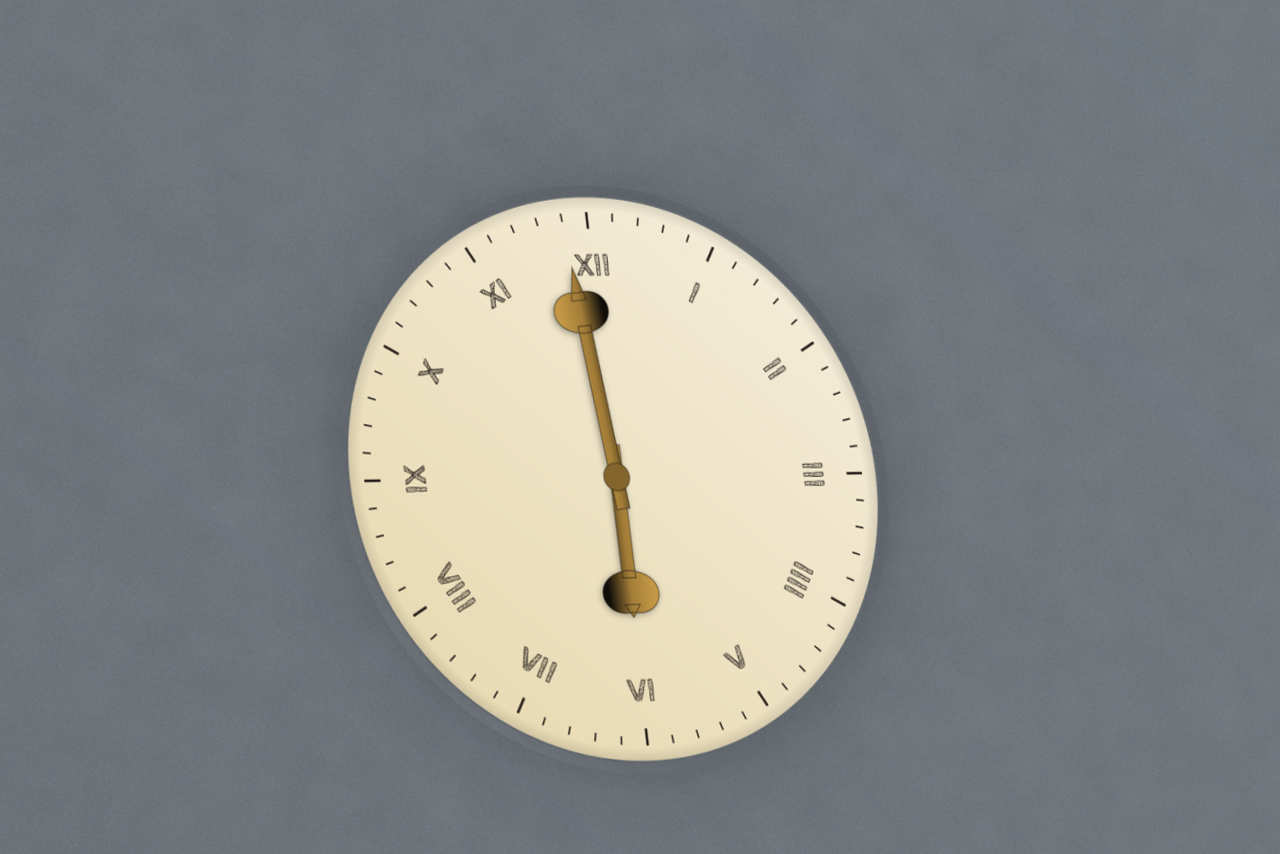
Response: 5:59
